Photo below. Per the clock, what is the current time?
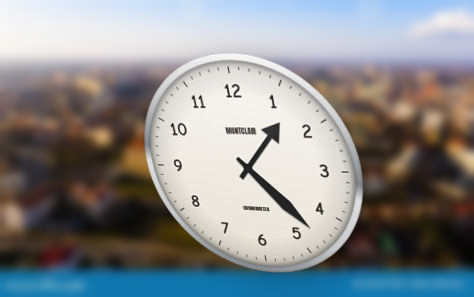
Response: 1:23
